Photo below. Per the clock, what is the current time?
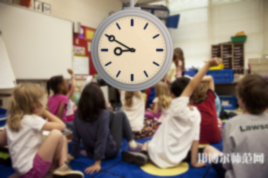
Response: 8:50
